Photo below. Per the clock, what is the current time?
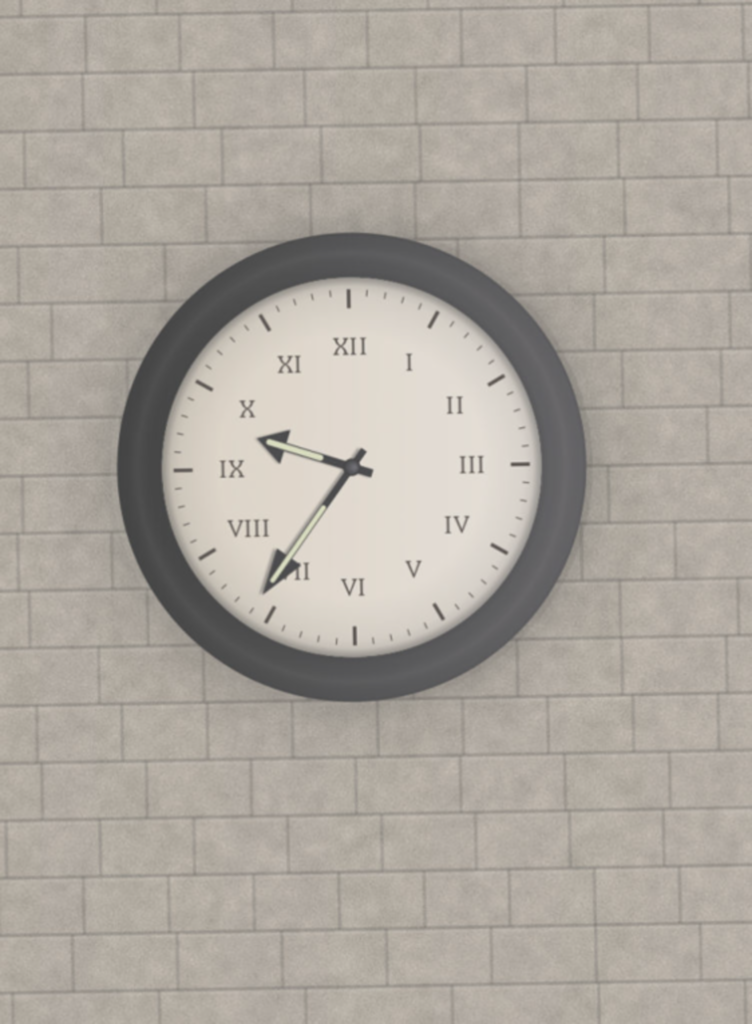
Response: 9:36
